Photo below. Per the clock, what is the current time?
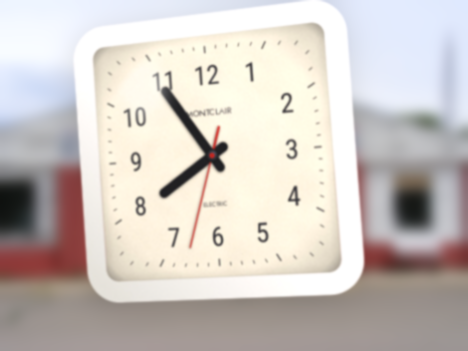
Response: 7:54:33
